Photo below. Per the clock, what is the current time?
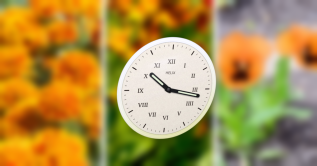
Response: 10:17
